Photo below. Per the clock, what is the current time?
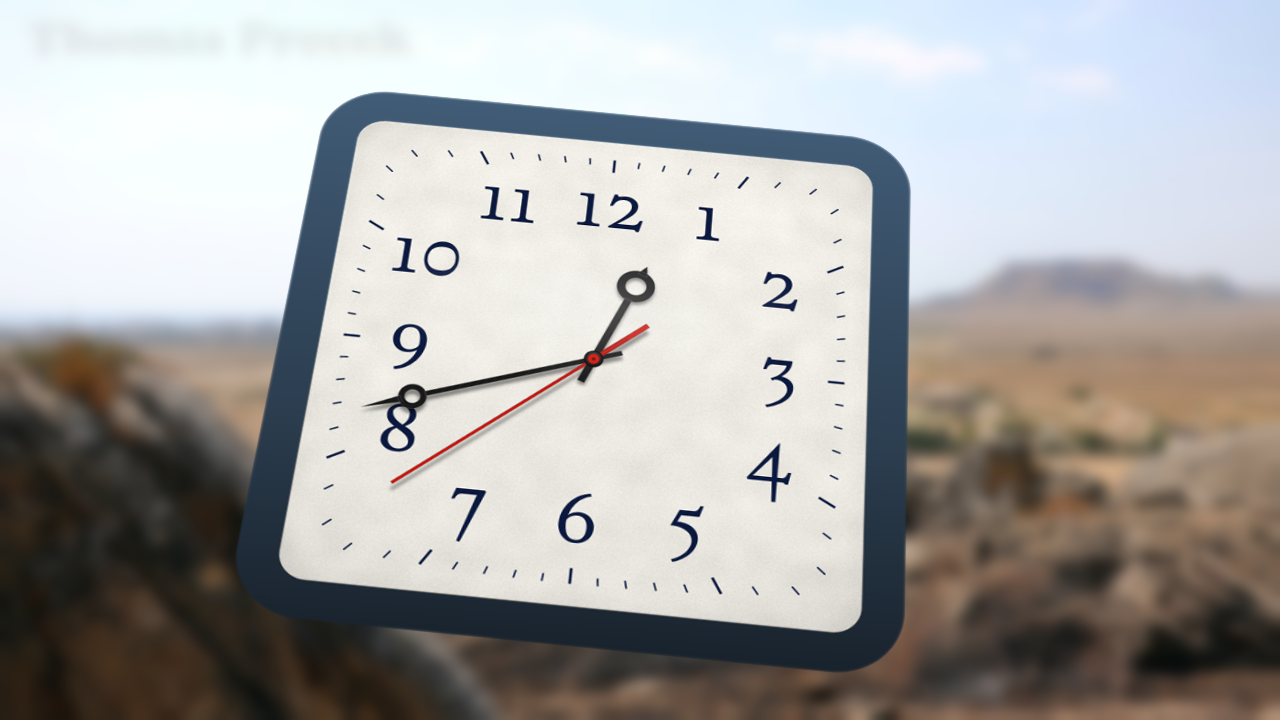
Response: 12:41:38
